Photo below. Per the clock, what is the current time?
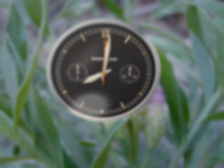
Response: 8:01
